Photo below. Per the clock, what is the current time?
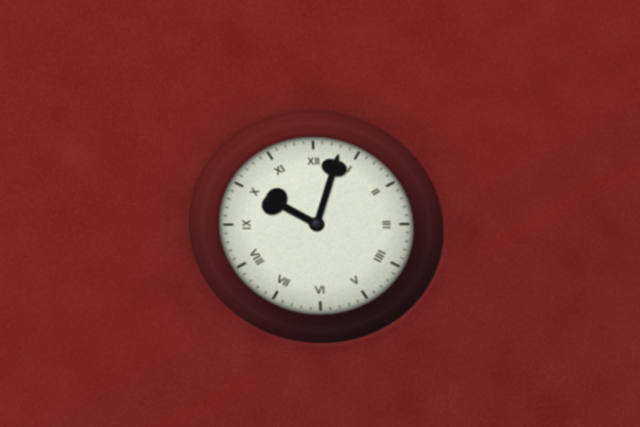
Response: 10:03
